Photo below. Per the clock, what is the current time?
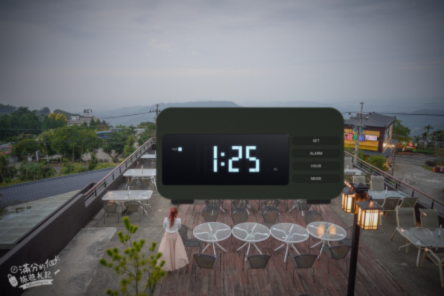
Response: 1:25
